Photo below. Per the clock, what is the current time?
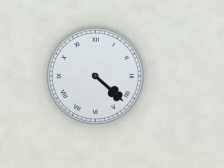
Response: 4:22
